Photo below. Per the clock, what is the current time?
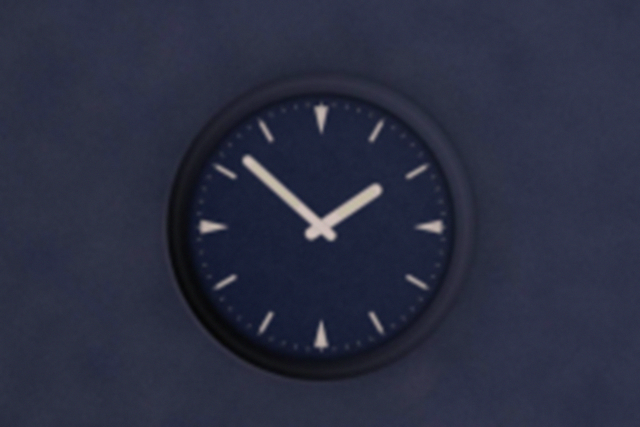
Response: 1:52
